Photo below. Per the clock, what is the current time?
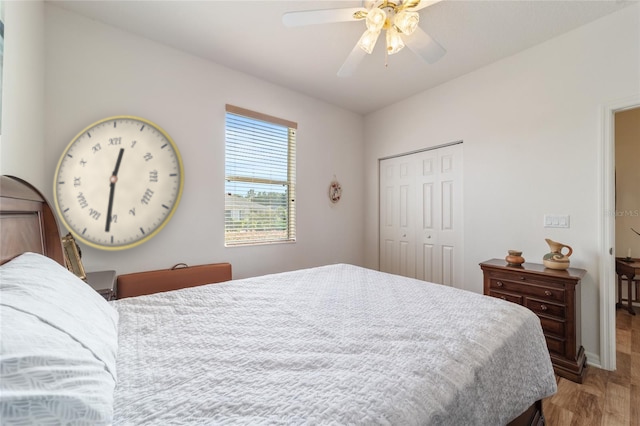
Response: 12:31
